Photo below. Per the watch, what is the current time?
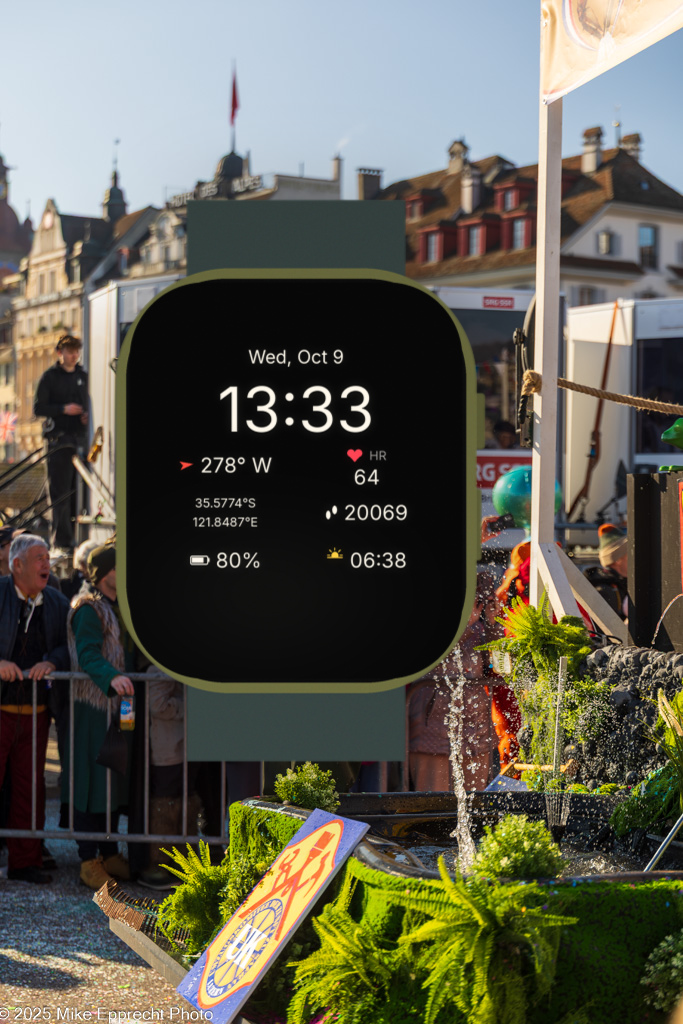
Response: 13:33
